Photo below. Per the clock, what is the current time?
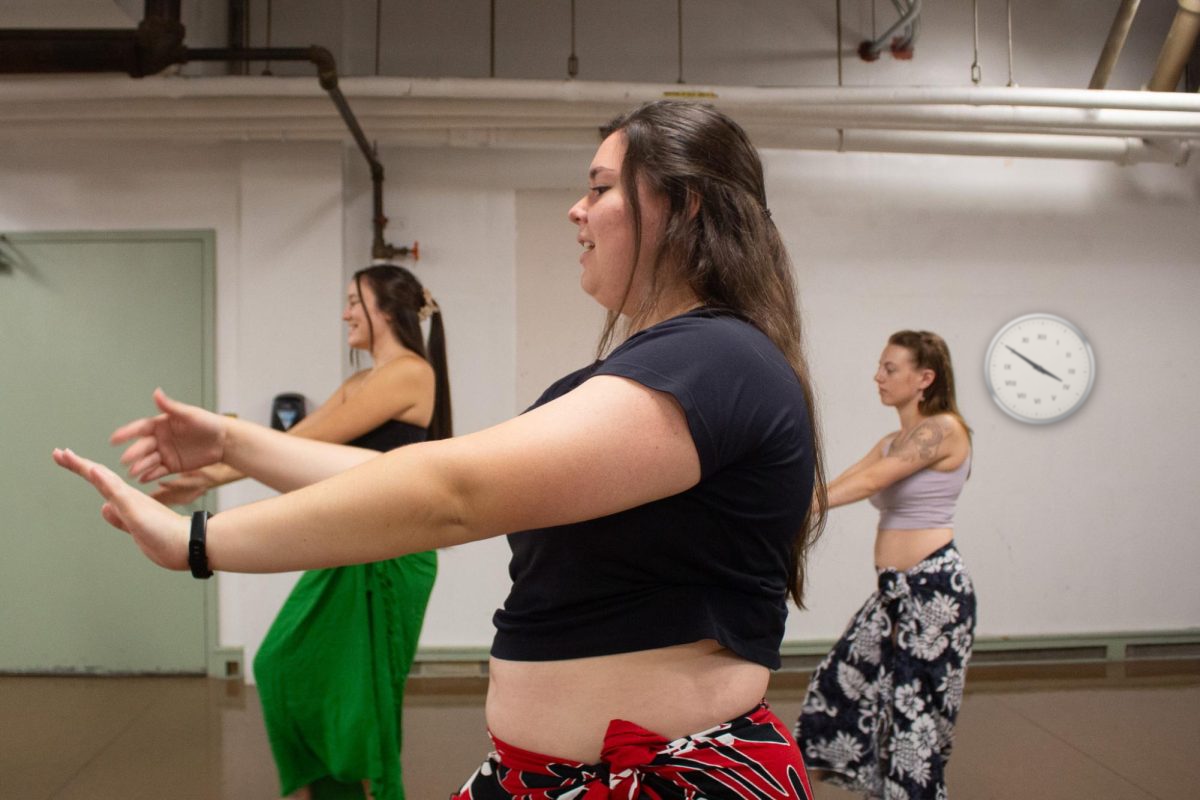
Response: 3:50
